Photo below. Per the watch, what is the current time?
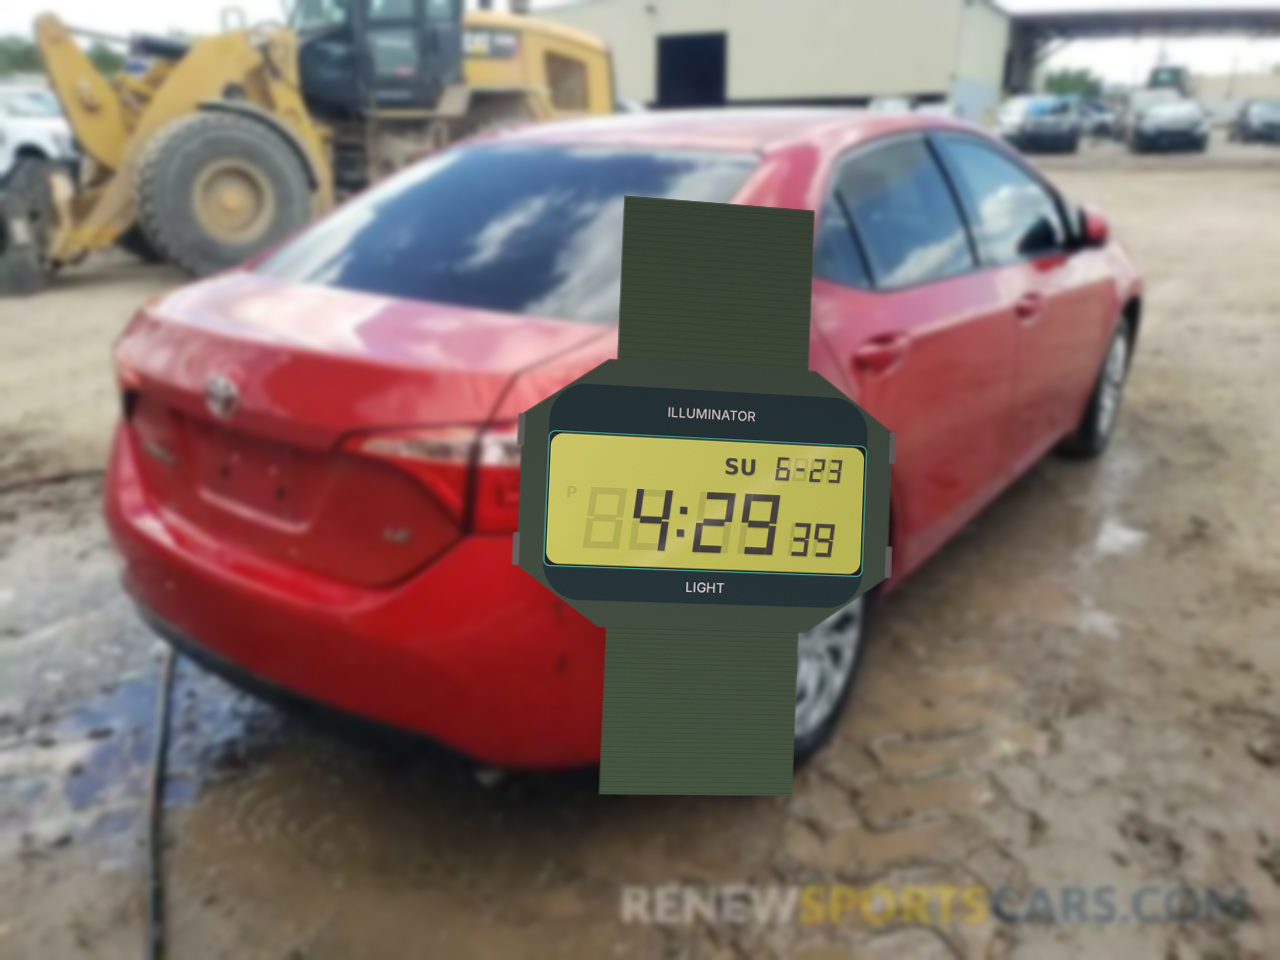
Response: 4:29:39
